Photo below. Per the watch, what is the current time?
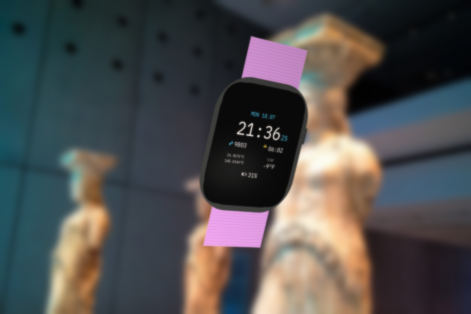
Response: 21:36
